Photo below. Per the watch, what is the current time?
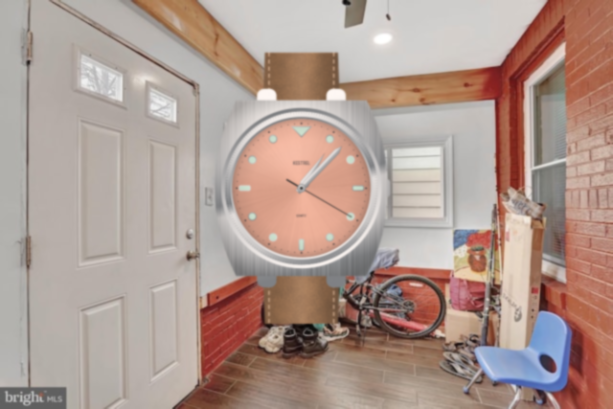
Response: 1:07:20
